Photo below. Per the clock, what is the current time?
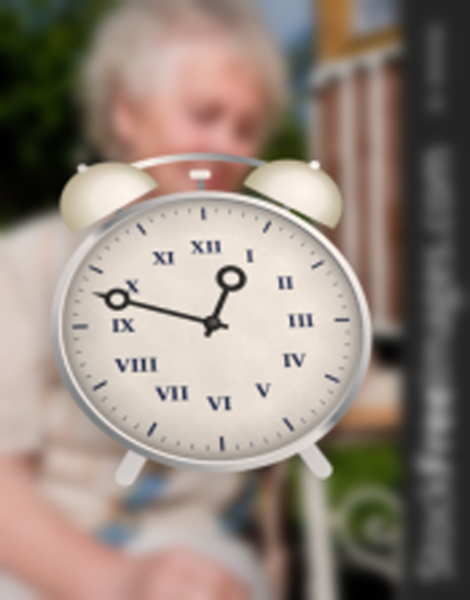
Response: 12:48
